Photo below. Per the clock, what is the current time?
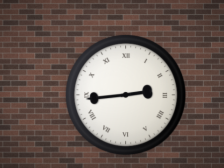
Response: 2:44
